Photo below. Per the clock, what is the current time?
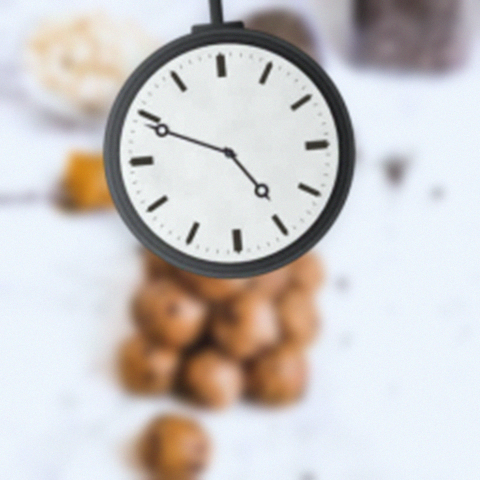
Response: 4:49
